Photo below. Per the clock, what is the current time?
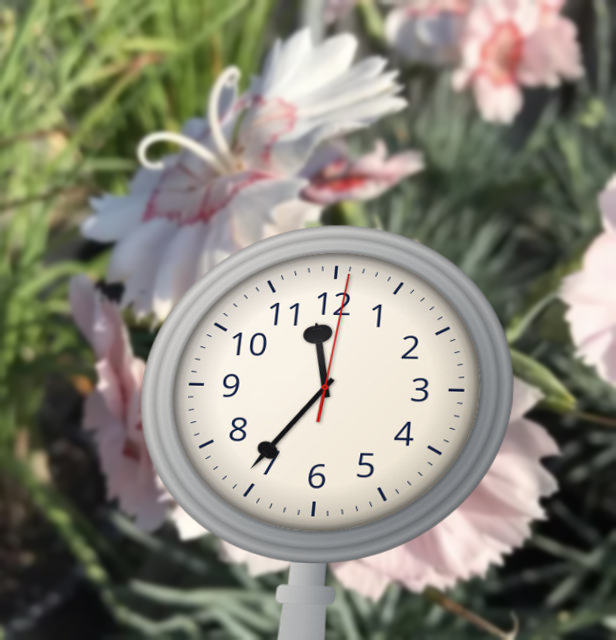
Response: 11:36:01
